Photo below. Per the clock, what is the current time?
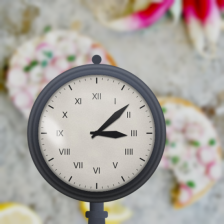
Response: 3:08
